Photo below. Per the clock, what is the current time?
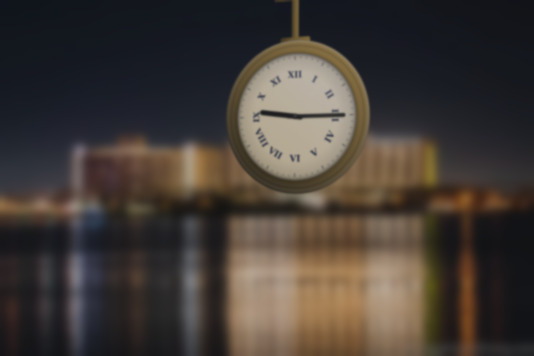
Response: 9:15
